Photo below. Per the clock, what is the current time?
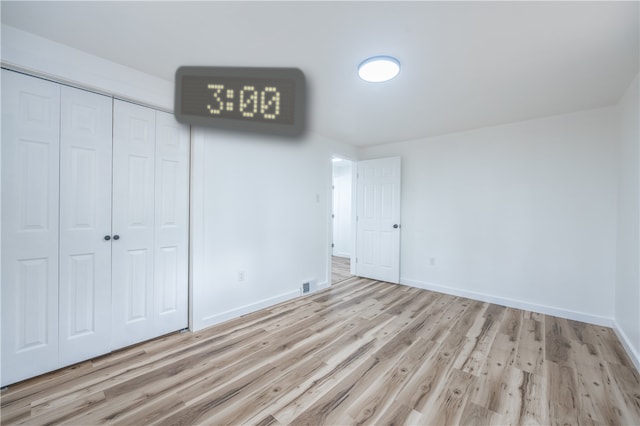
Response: 3:00
